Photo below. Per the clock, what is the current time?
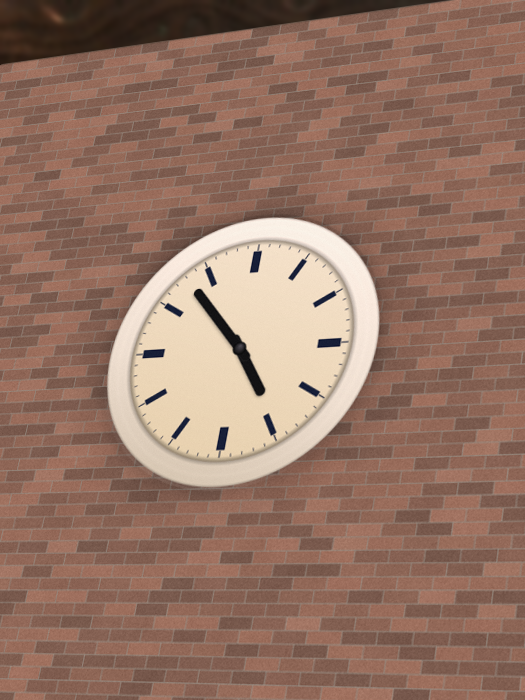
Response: 4:53
